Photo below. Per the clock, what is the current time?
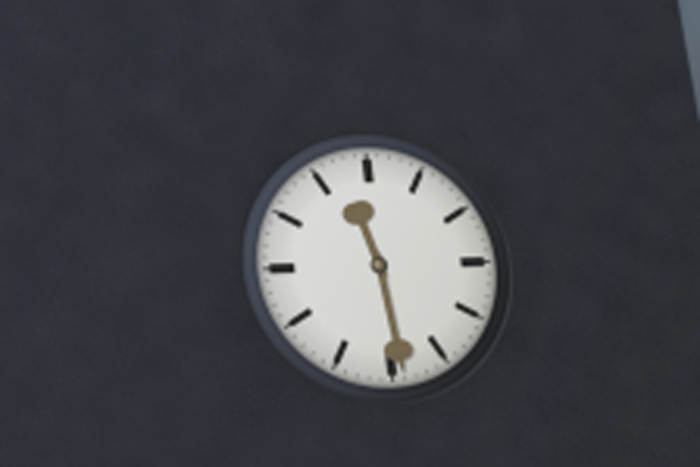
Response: 11:29
